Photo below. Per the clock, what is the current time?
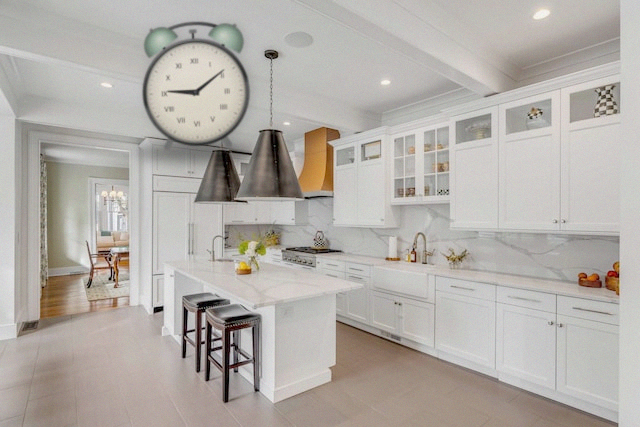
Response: 9:09
